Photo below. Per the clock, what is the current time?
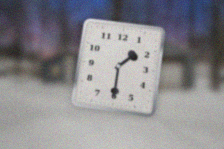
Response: 1:30
